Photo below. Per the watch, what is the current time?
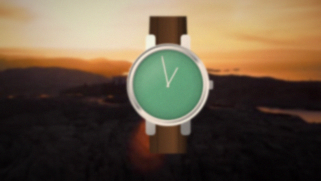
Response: 12:58
